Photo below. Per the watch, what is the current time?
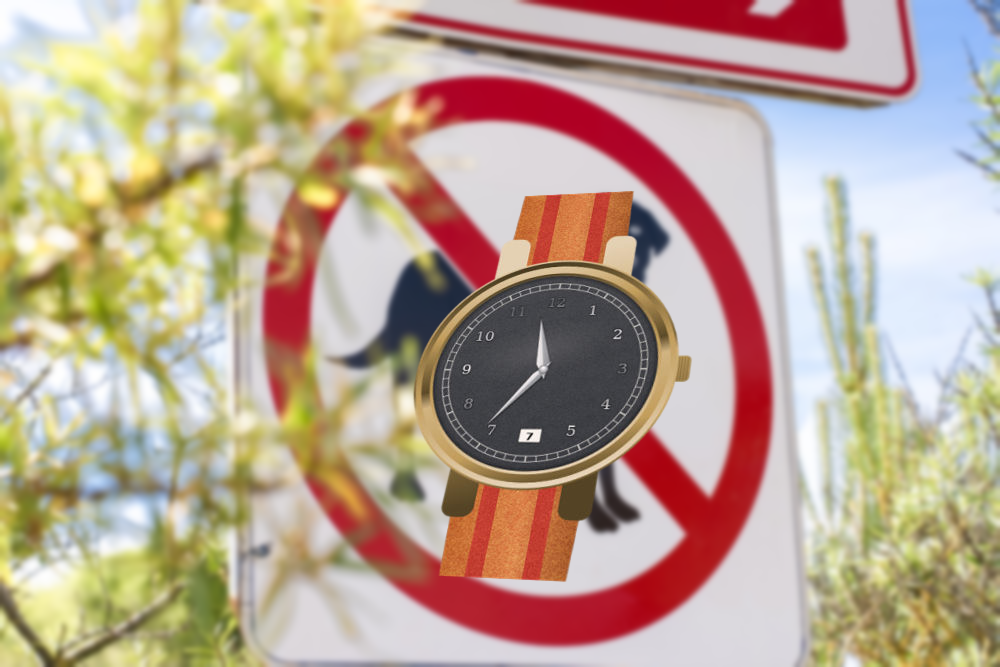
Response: 11:36
